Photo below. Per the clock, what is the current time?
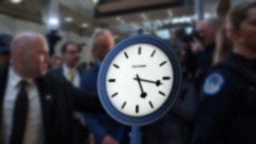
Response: 5:17
